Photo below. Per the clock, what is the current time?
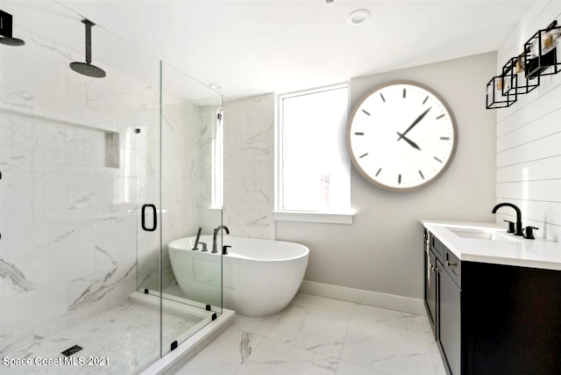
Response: 4:07
